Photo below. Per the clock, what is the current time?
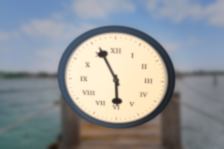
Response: 5:56
